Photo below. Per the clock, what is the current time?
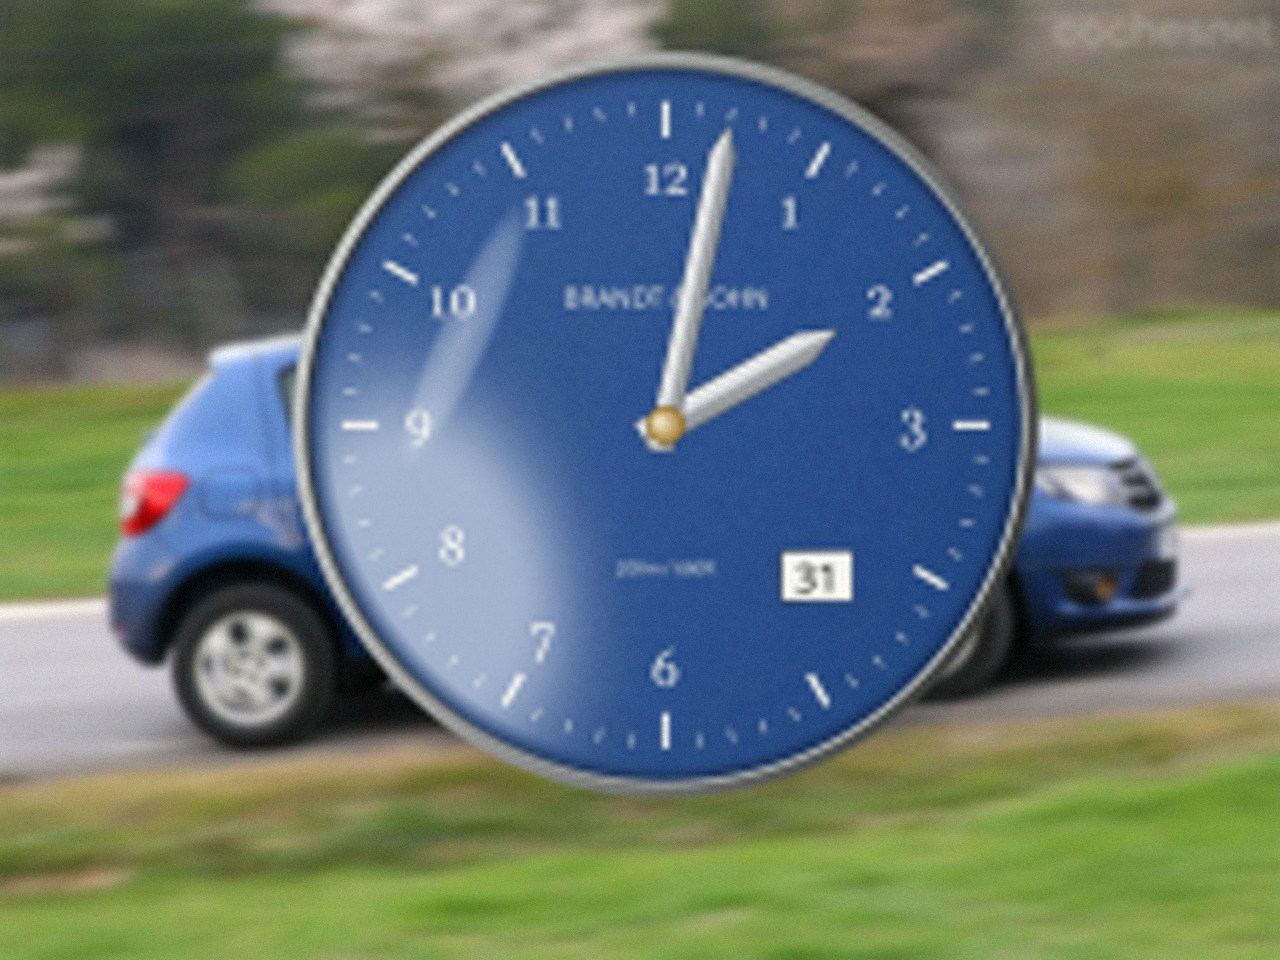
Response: 2:02
